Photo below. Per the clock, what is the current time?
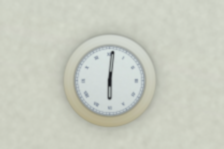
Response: 6:01
